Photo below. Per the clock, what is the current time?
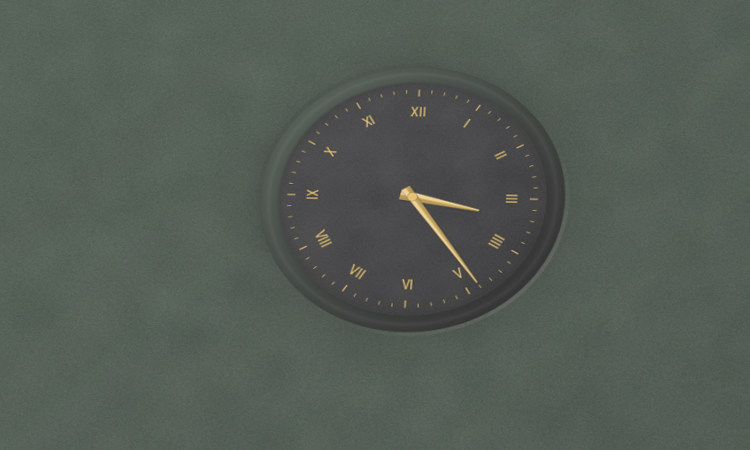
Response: 3:24
